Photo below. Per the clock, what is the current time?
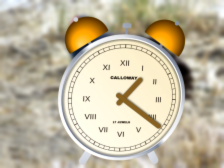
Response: 1:21
